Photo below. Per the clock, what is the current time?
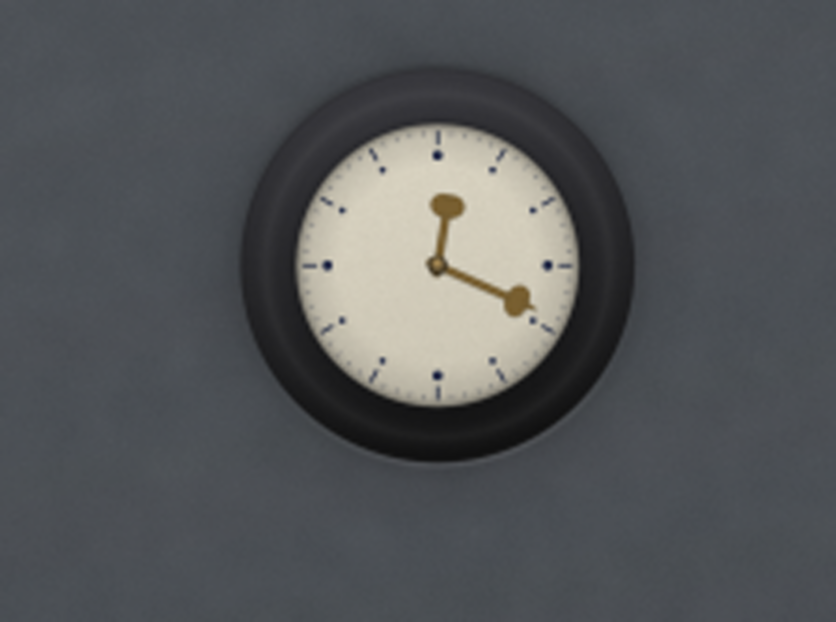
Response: 12:19
